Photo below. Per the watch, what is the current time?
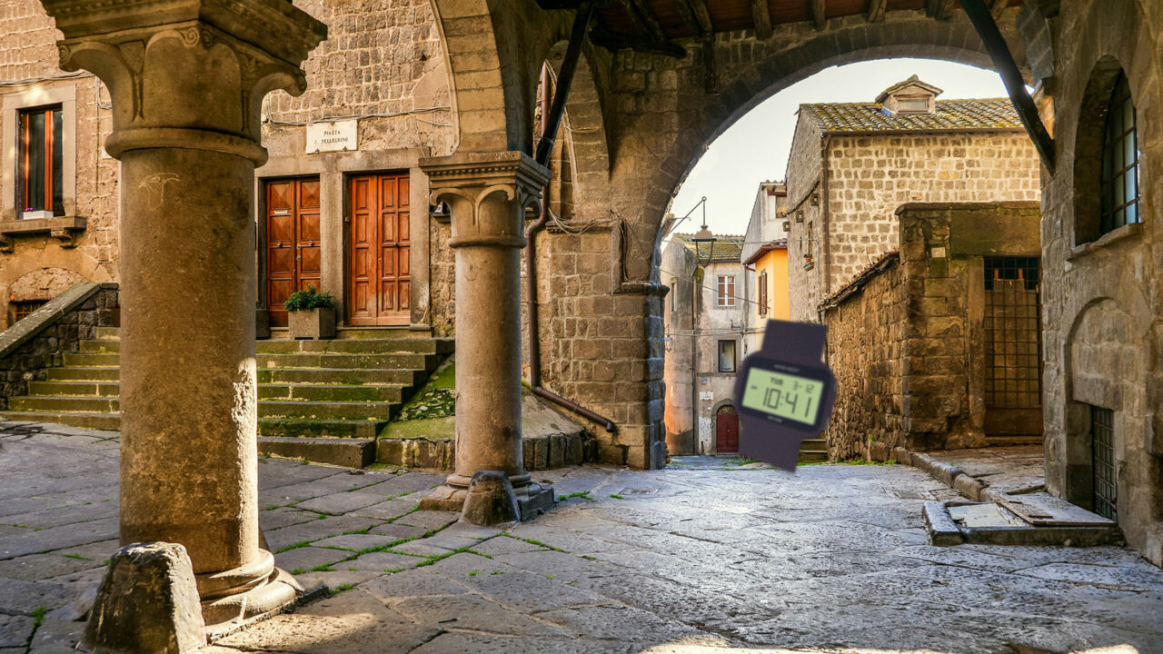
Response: 10:41
